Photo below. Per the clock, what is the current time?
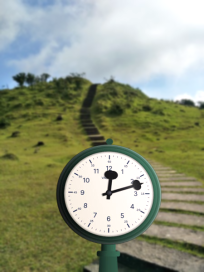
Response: 12:12
